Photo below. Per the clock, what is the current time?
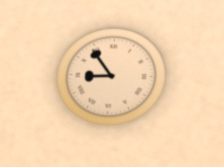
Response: 8:54
